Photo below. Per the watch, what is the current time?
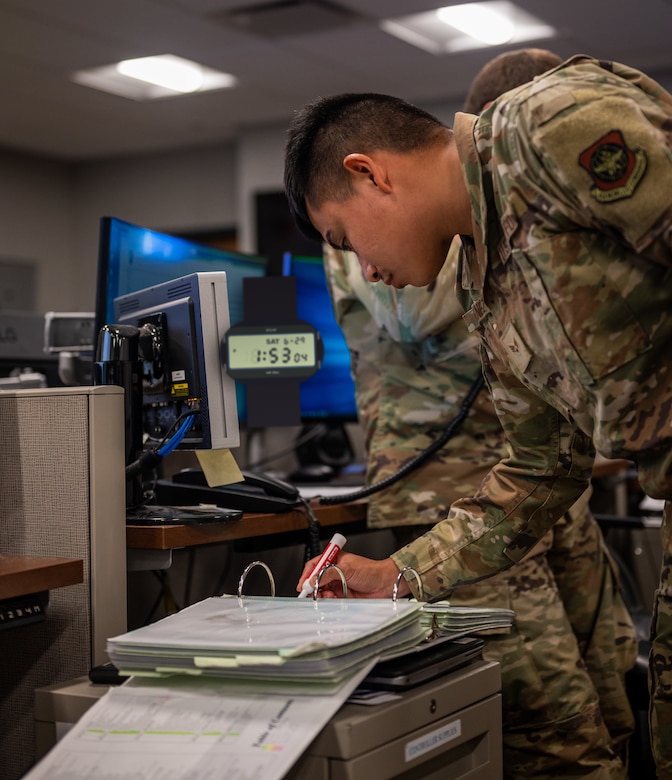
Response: 1:53
